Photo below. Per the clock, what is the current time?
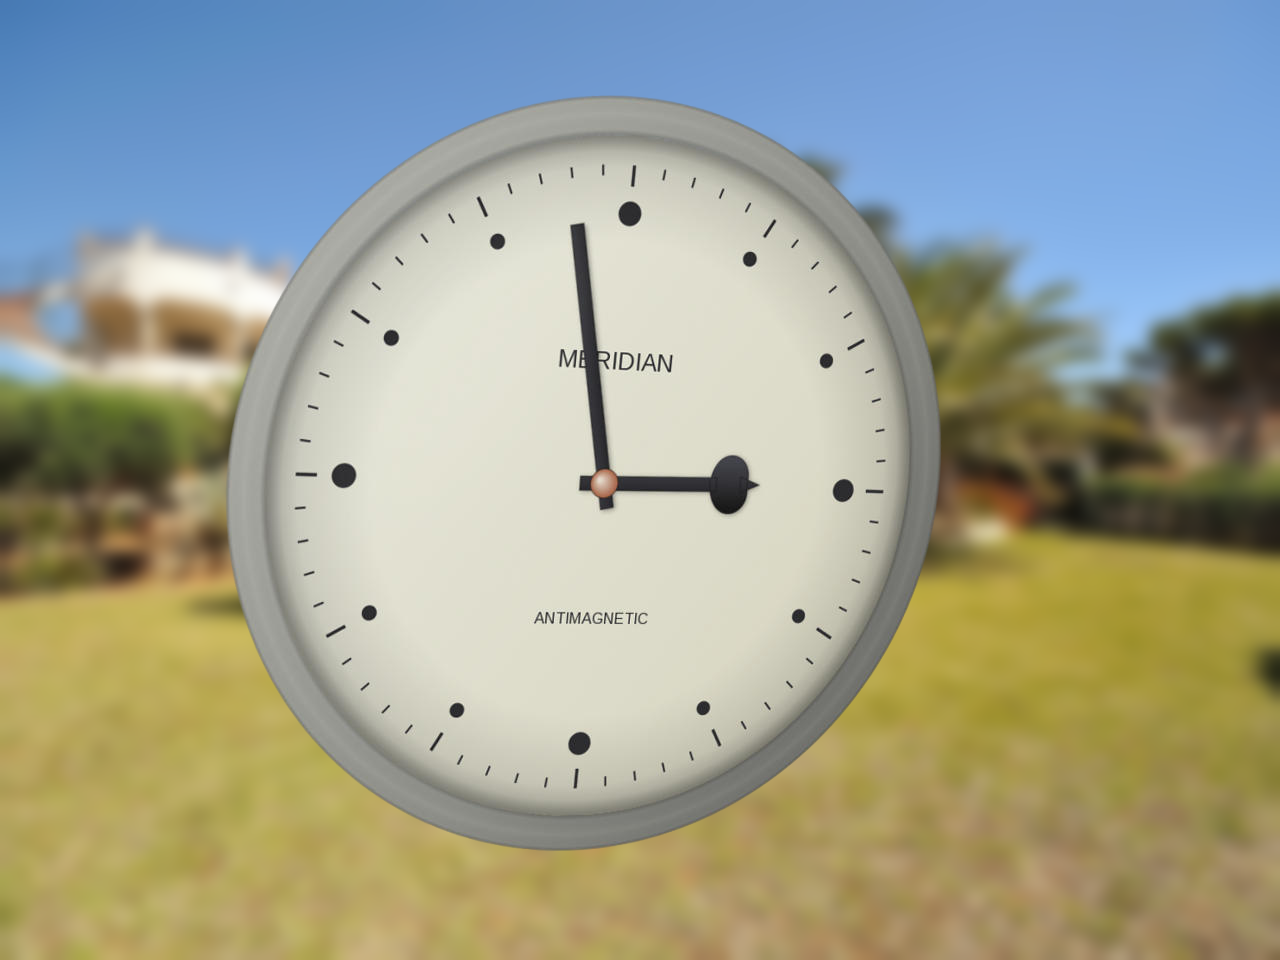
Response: 2:58
